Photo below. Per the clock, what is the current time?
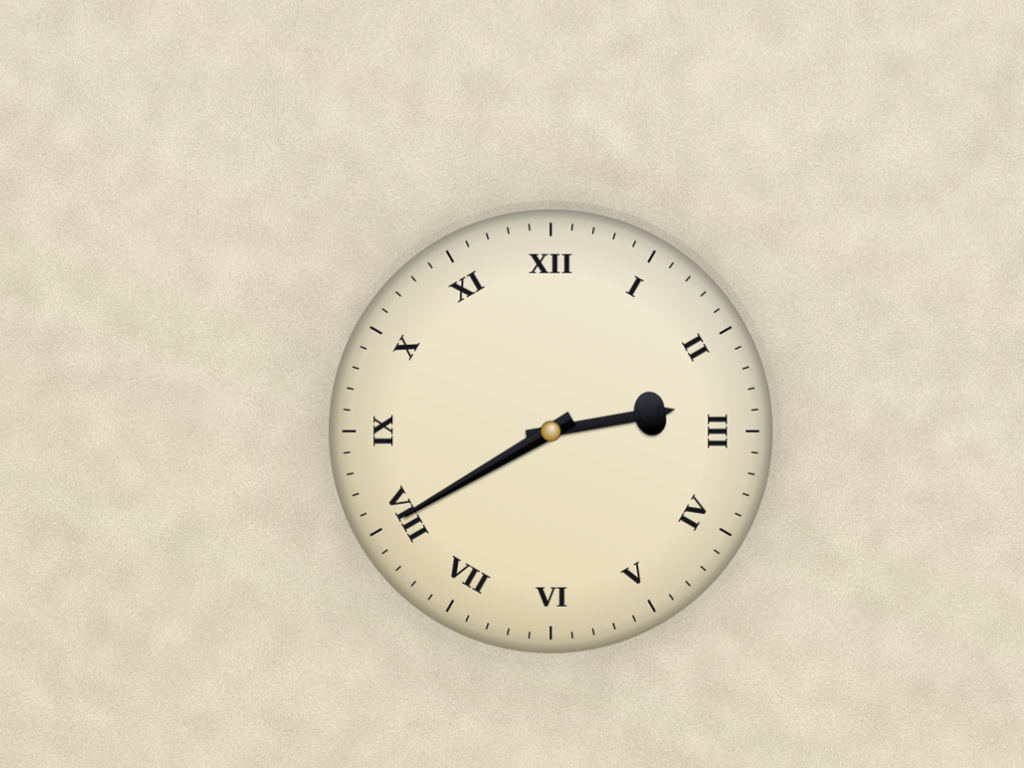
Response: 2:40
